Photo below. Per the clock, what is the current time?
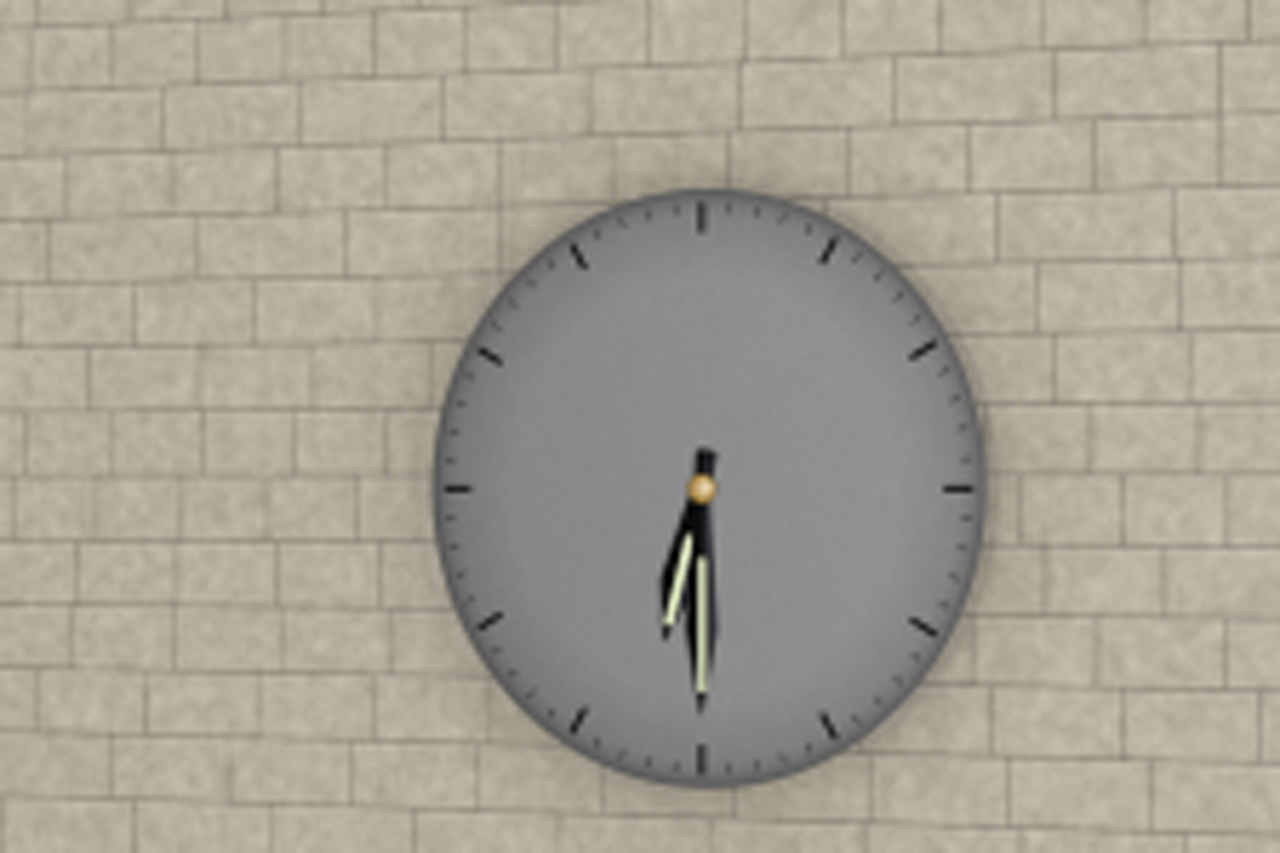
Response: 6:30
